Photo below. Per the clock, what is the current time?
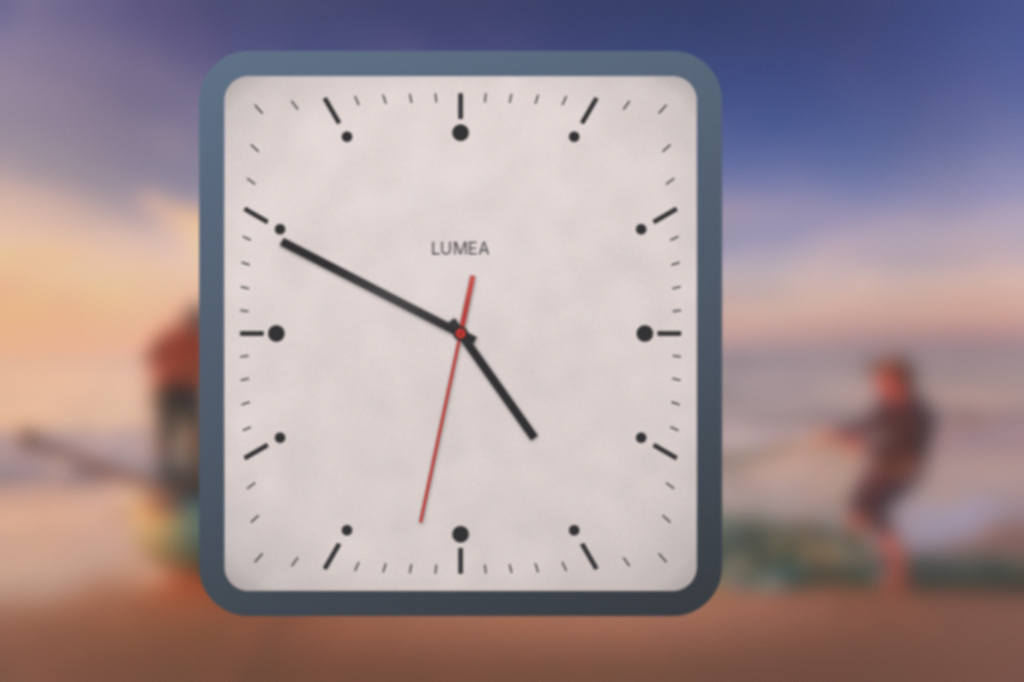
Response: 4:49:32
